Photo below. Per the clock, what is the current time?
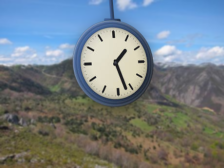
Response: 1:27
